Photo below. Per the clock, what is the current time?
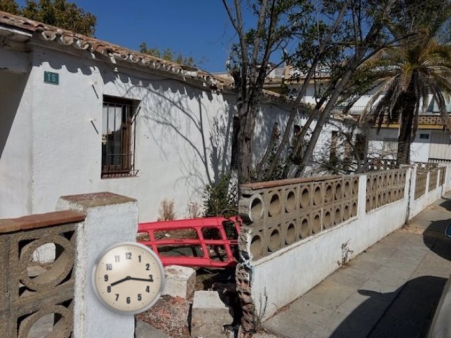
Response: 8:16
